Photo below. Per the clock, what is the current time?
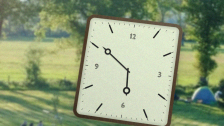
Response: 5:51
